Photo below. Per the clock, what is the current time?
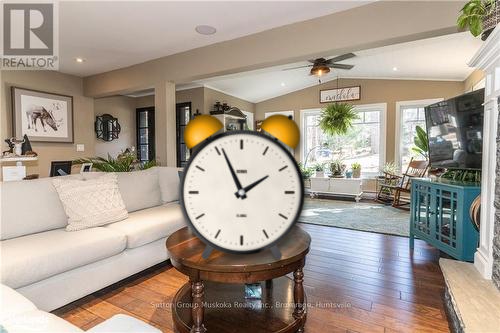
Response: 1:56
